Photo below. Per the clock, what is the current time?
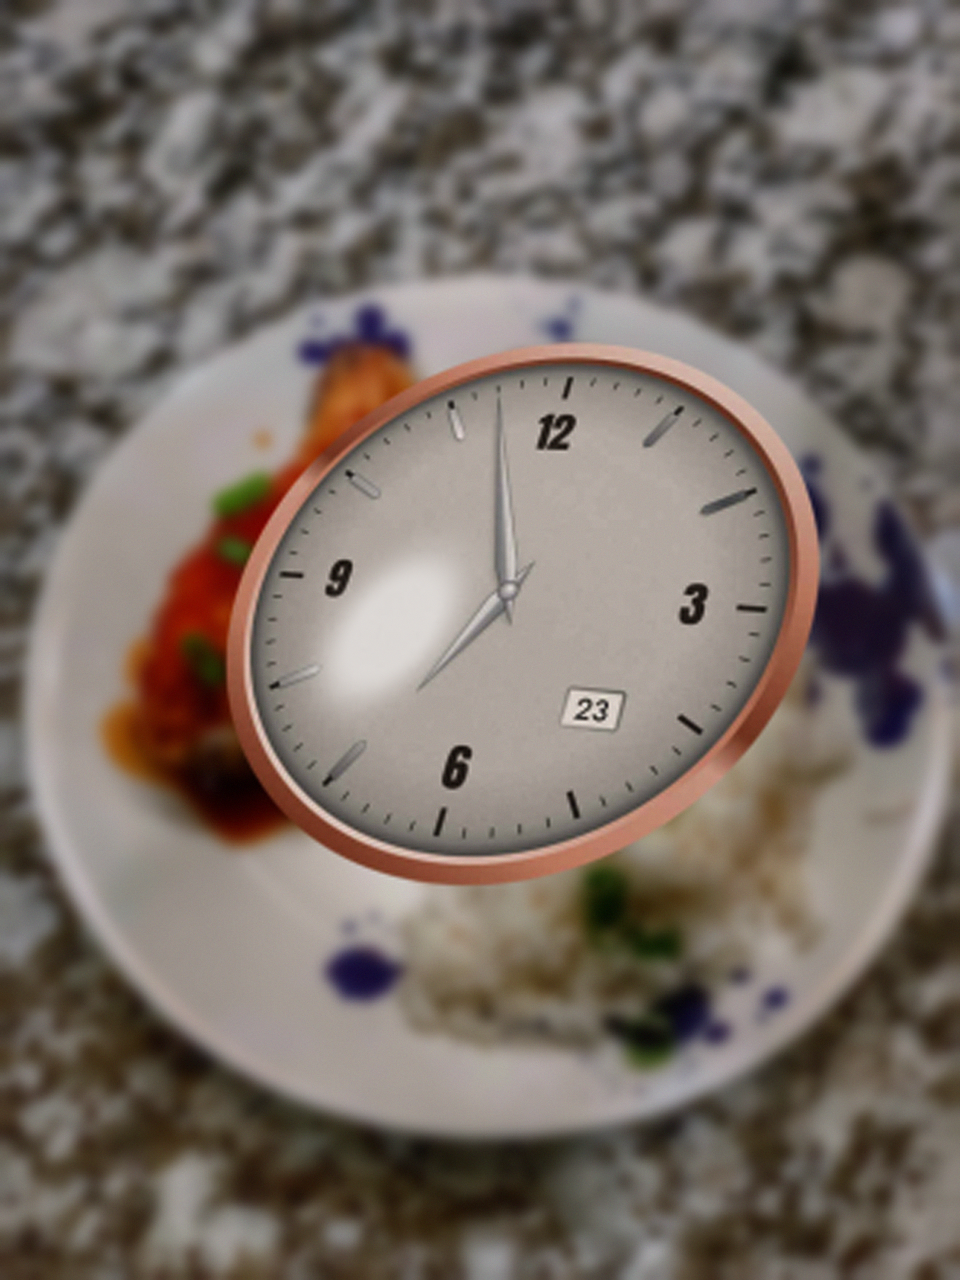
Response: 6:57
